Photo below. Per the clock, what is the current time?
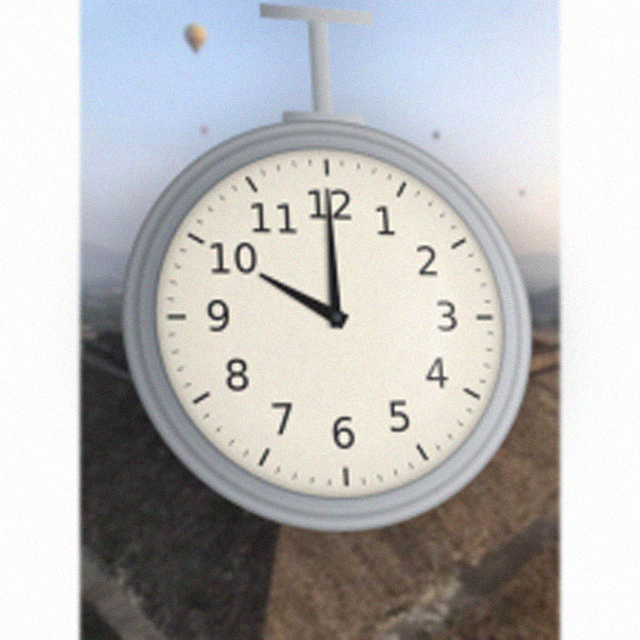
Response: 10:00
